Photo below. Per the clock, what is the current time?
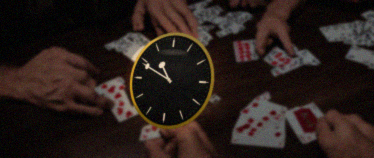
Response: 10:49
